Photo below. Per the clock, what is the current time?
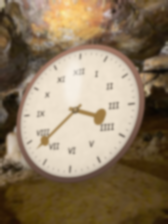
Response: 3:38
